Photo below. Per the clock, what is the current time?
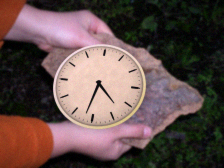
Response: 4:32
